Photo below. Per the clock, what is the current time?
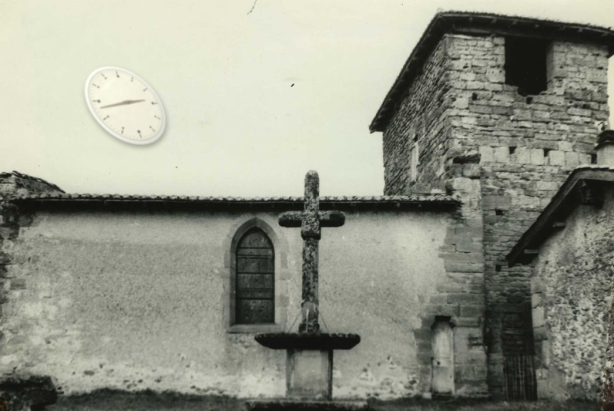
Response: 2:43
